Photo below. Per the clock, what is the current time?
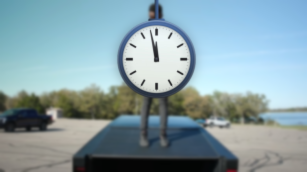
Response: 11:58
